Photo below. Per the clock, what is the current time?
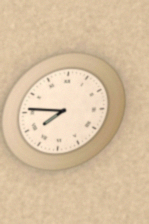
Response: 7:46
